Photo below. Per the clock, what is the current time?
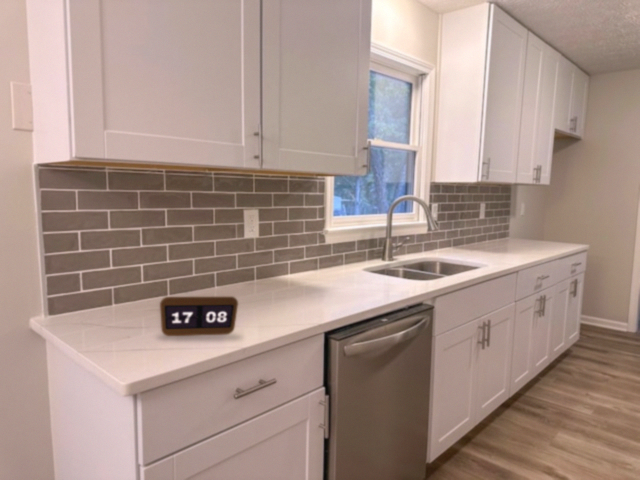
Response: 17:08
